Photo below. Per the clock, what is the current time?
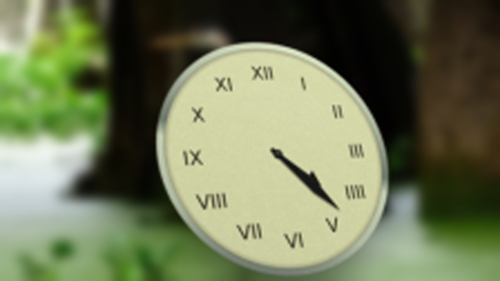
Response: 4:23
